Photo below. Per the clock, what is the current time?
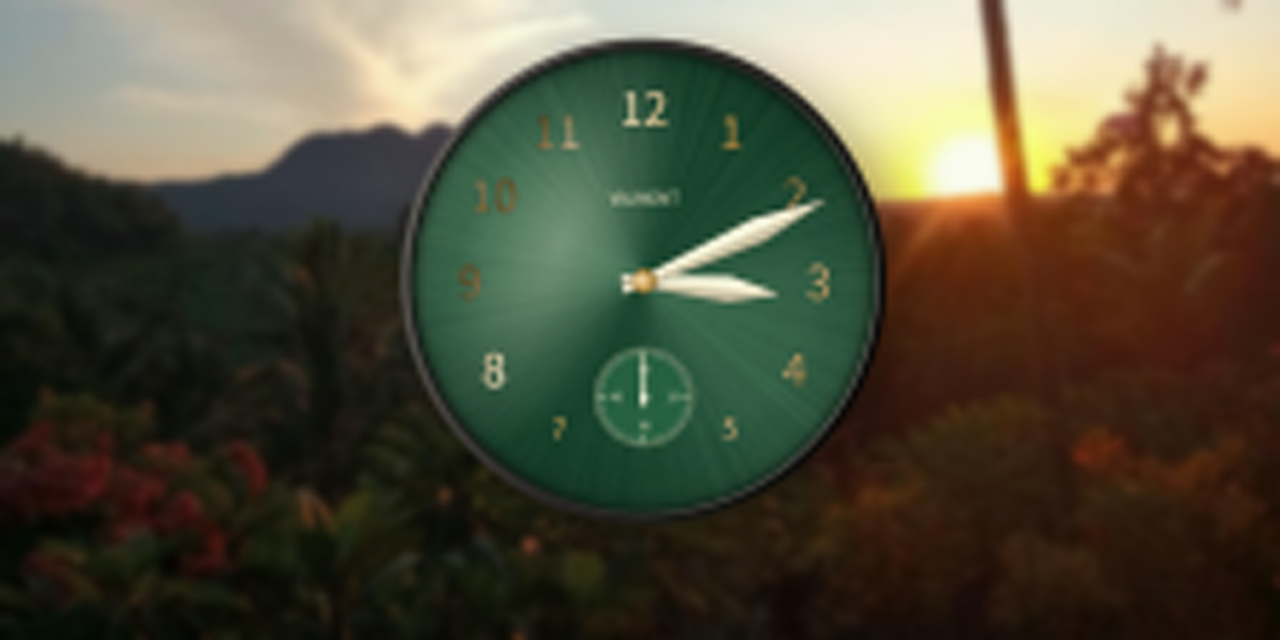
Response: 3:11
